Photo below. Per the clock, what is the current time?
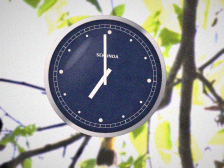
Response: 6:59
